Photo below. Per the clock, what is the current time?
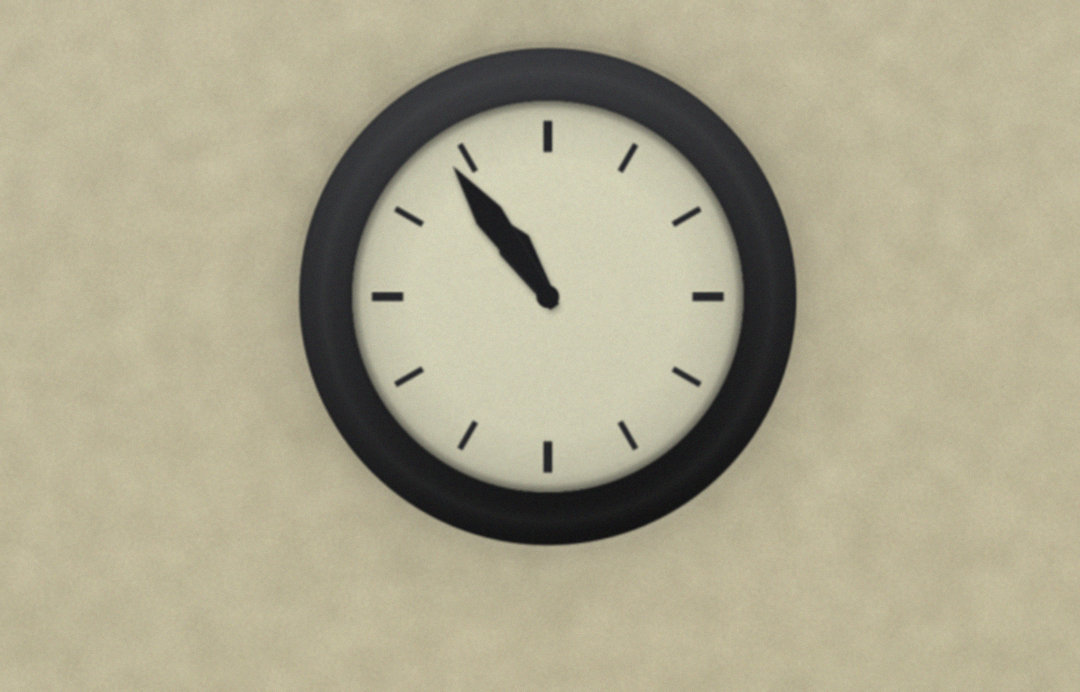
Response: 10:54
